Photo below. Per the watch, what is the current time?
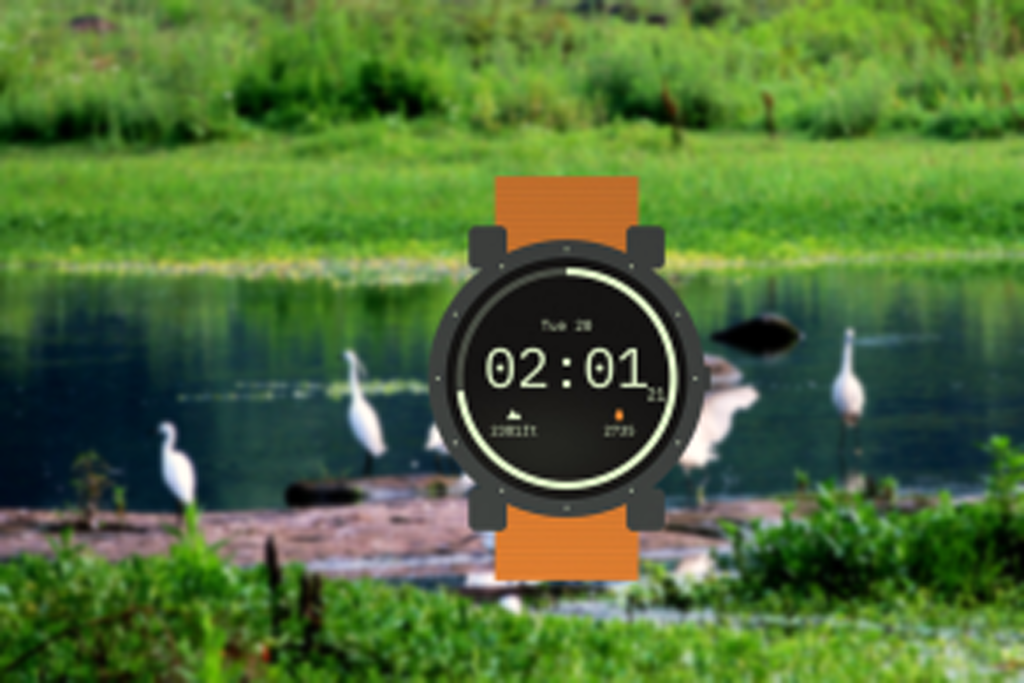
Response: 2:01
